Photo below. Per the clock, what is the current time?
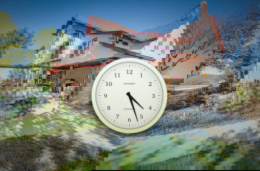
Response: 4:27
